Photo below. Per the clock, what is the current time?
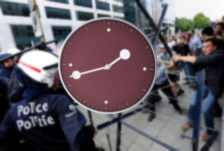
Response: 1:42
